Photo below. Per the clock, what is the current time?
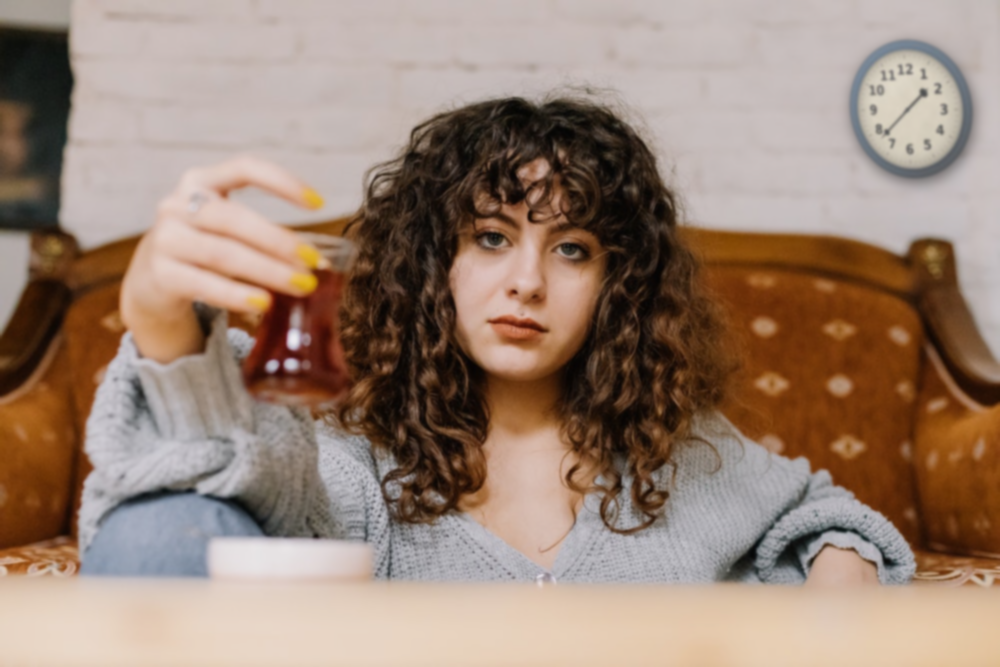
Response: 1:38
